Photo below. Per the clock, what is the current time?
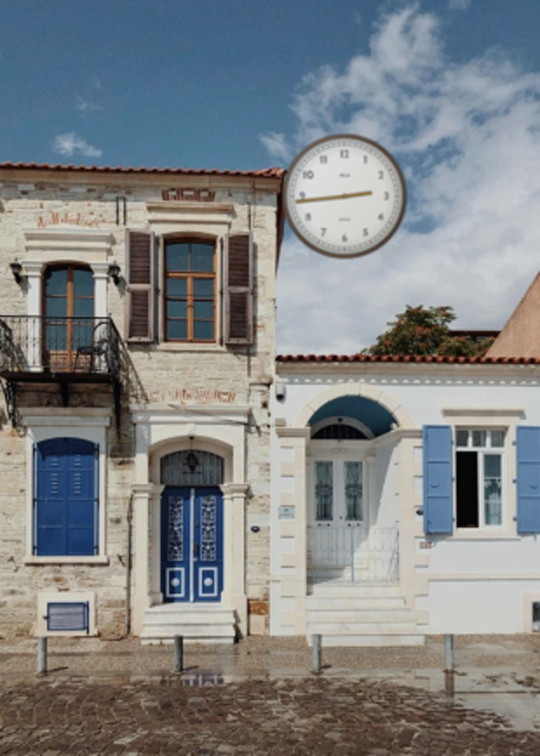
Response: 2:44
